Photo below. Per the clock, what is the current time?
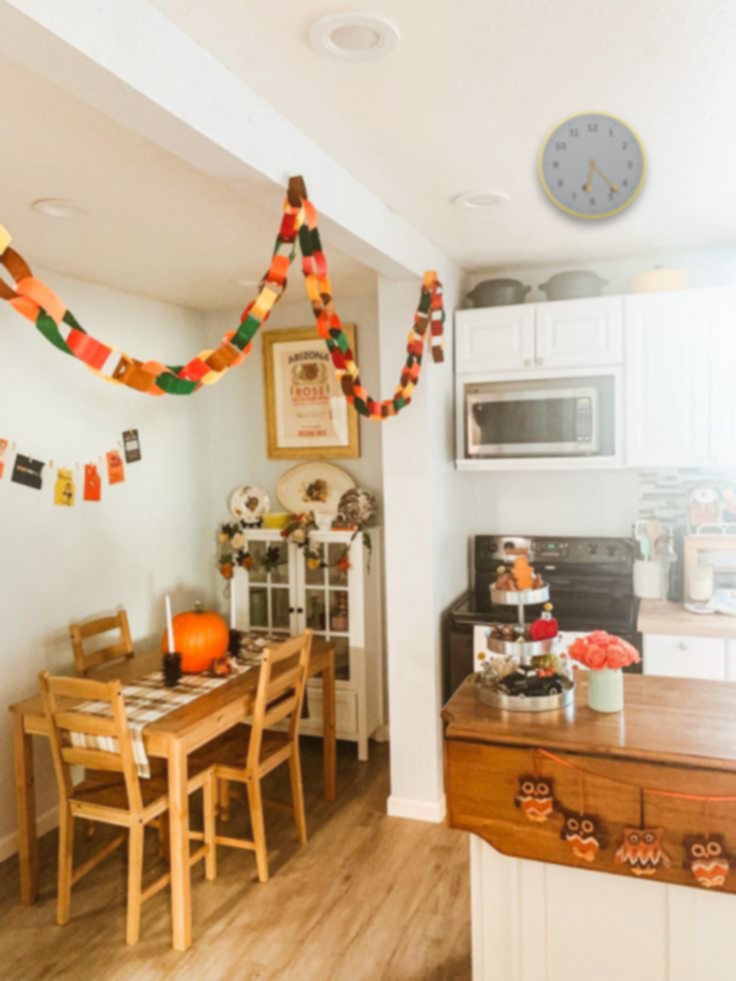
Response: 6:23
